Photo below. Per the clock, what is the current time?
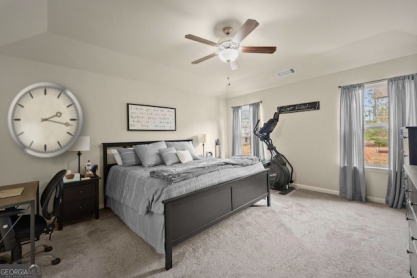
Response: 2:17
